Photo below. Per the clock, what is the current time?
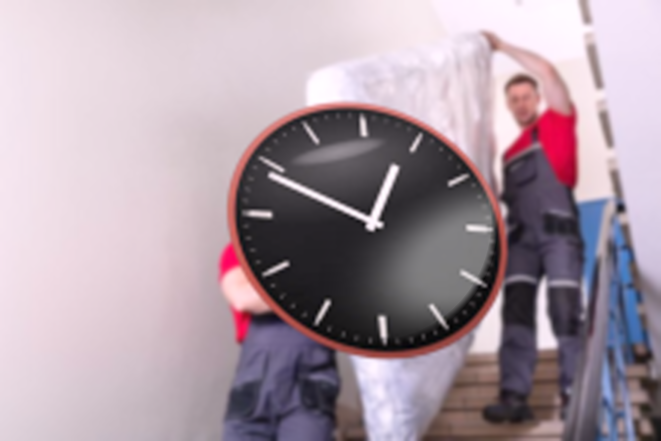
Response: 12:49
